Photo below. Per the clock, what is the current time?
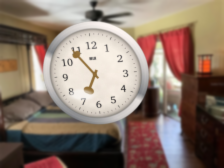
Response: 6:54
